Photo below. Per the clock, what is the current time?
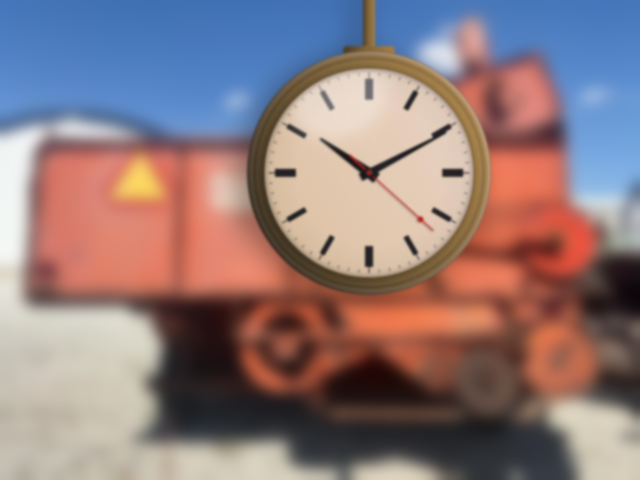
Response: 10:10:22
